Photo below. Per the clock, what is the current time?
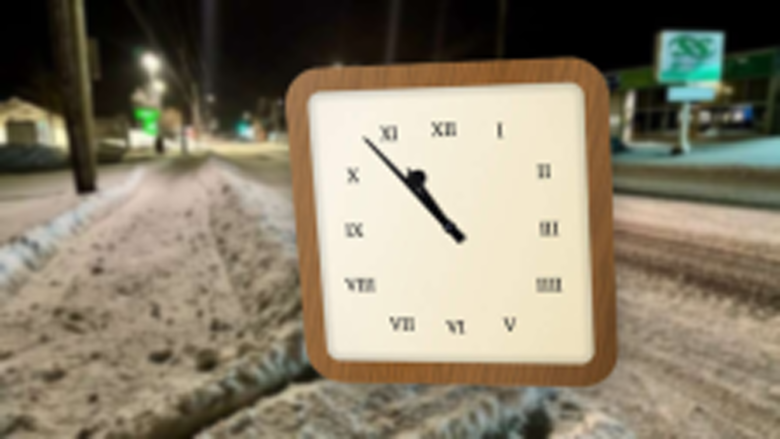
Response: 10:53
